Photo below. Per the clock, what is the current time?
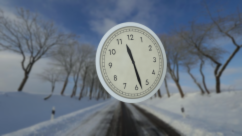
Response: 11:28
